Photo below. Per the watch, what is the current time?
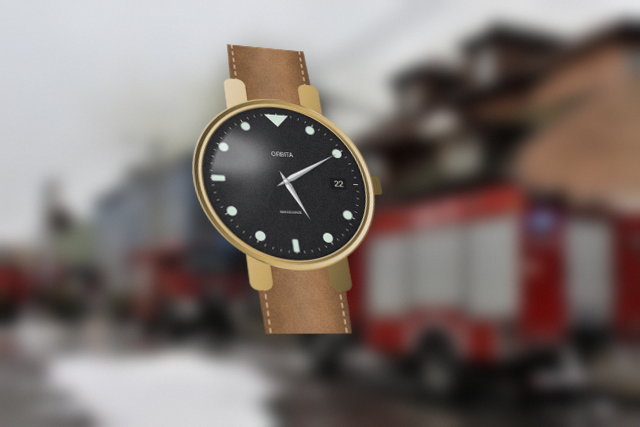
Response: 5:10
